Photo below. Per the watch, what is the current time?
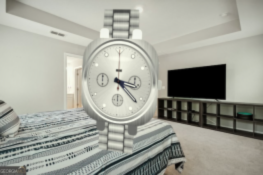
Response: 3:22
